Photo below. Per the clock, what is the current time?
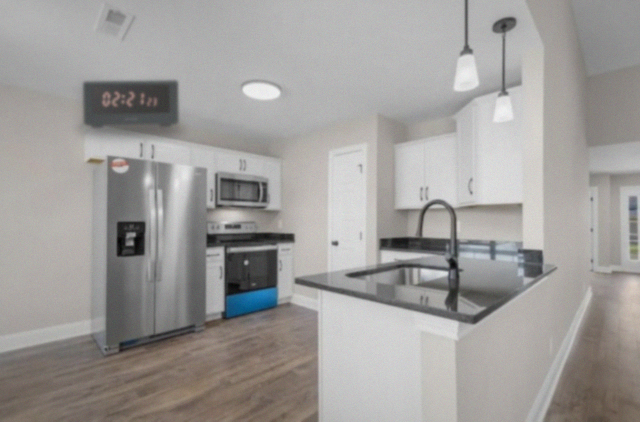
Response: 2:21
